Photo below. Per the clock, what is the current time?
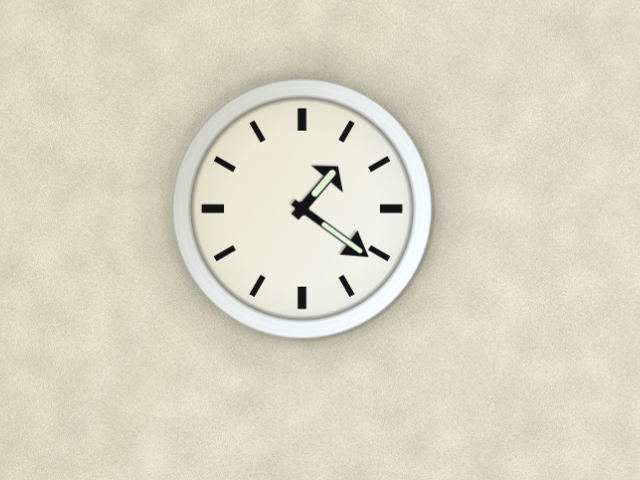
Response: 1:21
